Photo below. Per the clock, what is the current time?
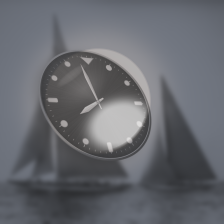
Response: 7:58
